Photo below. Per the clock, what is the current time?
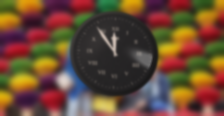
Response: 11:54
